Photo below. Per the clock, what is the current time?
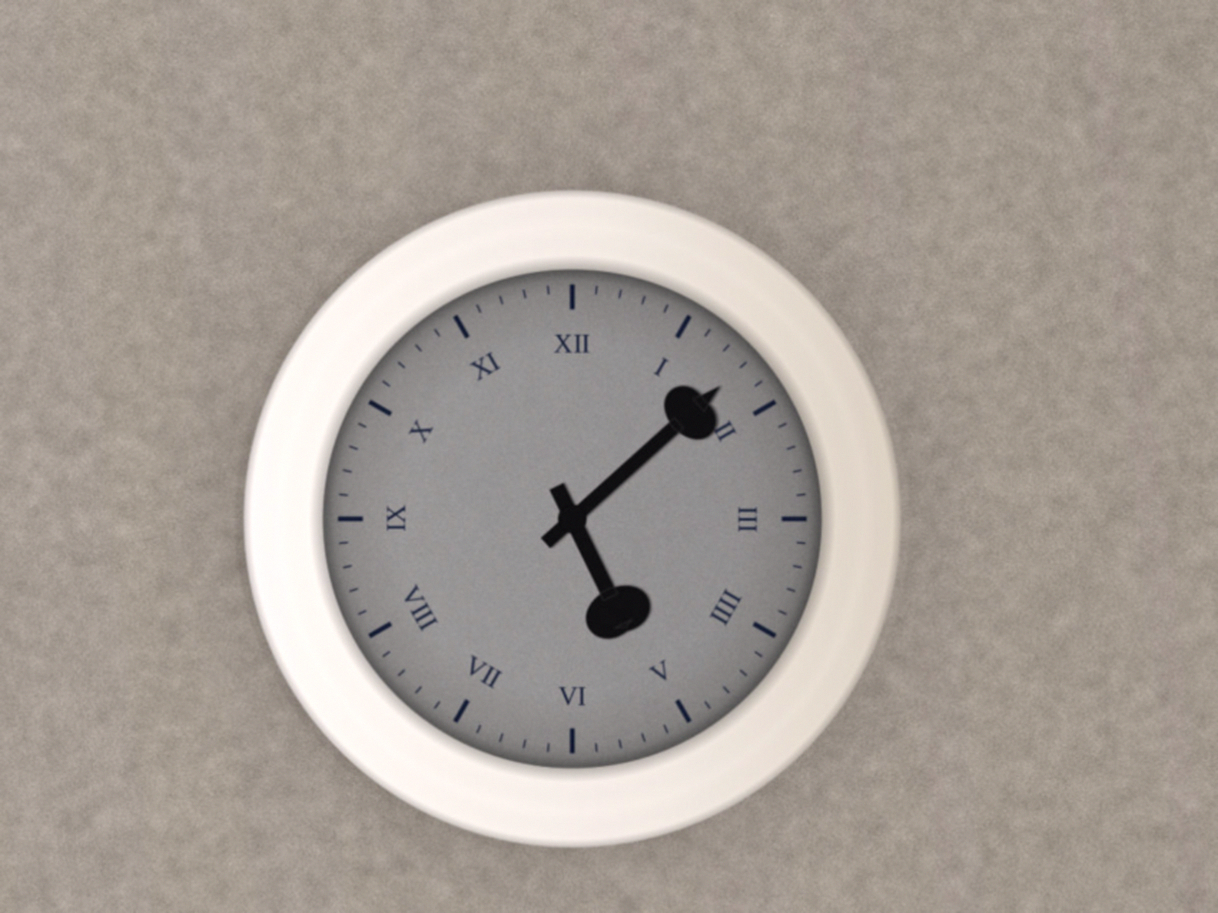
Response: 5:08
